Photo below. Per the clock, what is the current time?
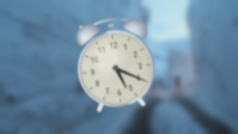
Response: 5:20
